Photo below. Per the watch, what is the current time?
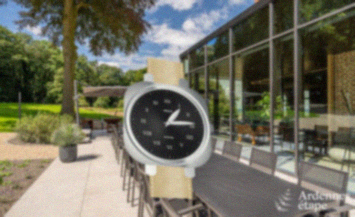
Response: 1:14
